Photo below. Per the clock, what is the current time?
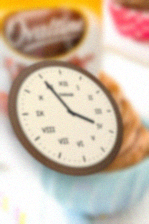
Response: 3:55
